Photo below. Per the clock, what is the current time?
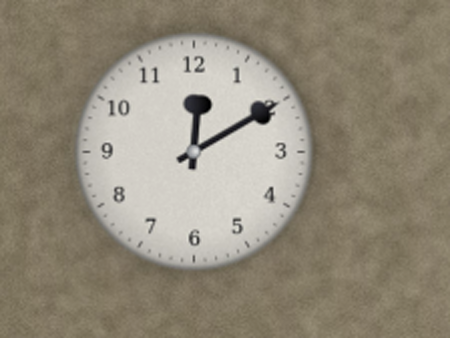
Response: 12:10
